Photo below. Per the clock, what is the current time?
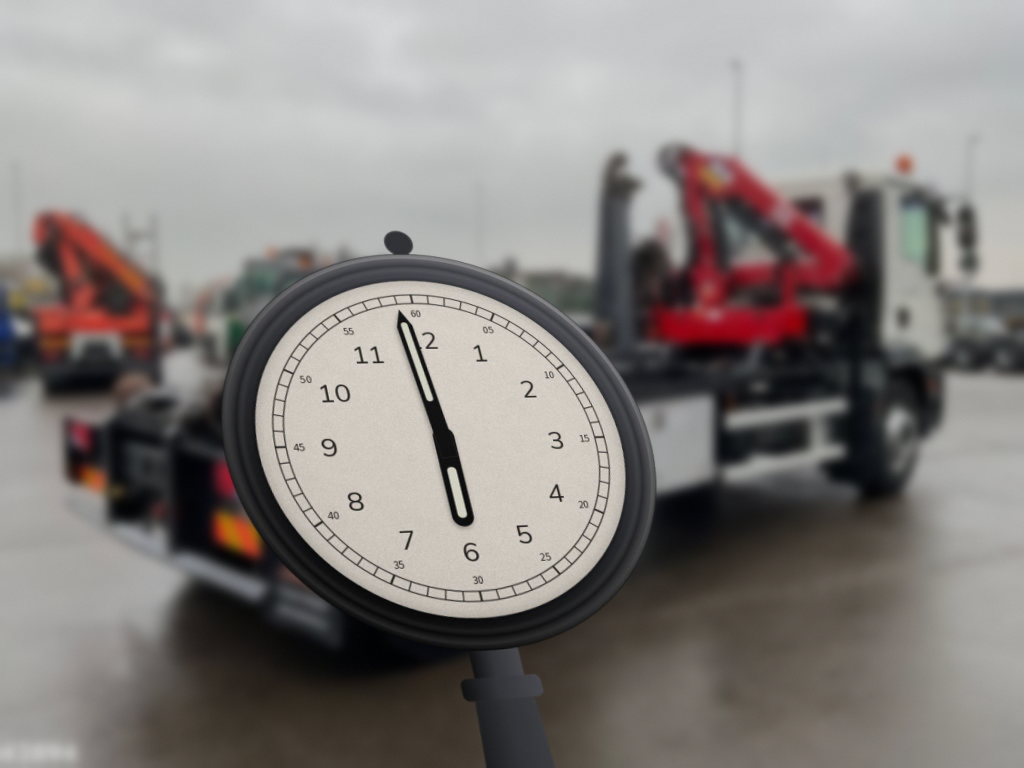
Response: 5:59
